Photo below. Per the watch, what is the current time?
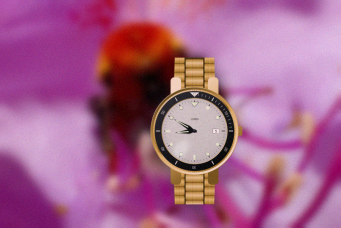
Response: 8:50
